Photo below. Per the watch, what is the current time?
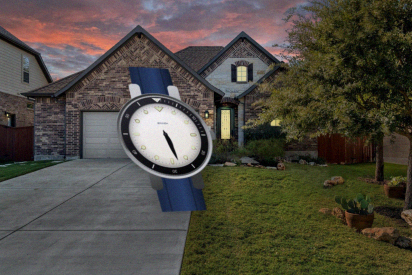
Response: 5:28
